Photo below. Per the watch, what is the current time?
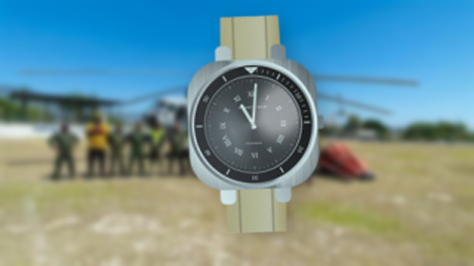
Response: 11:01
